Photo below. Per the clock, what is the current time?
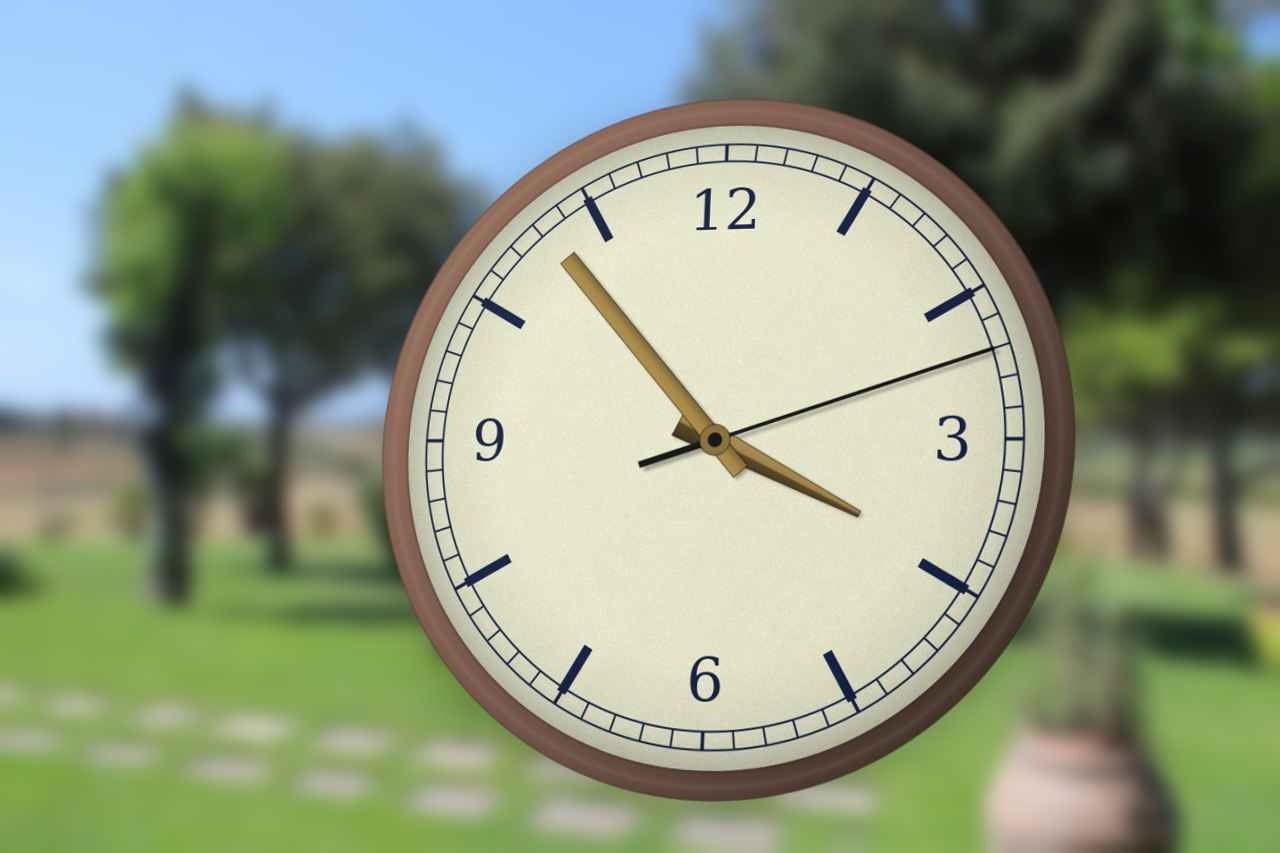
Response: 3:53:12
